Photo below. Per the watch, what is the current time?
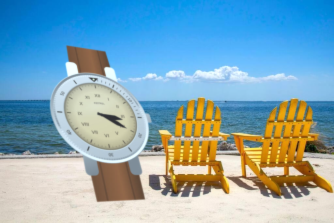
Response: 3:20
